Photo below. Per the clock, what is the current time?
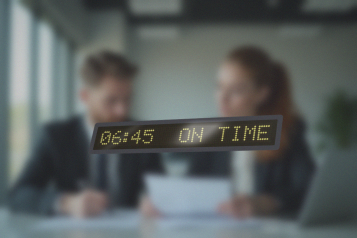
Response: 6:45
